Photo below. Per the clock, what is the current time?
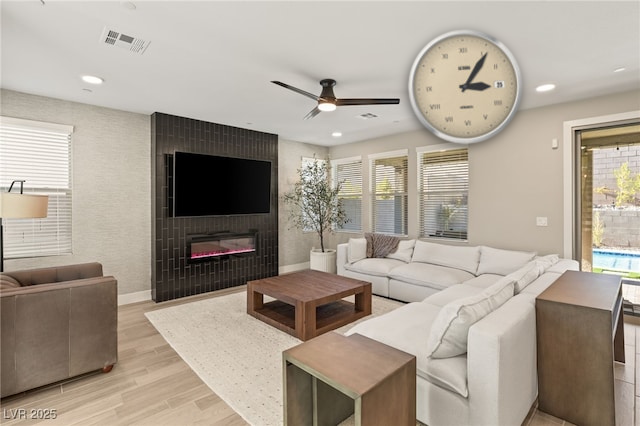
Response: 3:06
